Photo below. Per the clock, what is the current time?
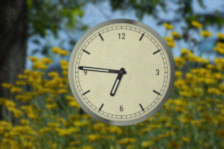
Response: 6:46
